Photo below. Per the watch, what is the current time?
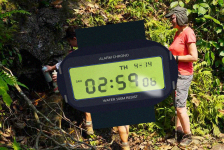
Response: 2:59:06
